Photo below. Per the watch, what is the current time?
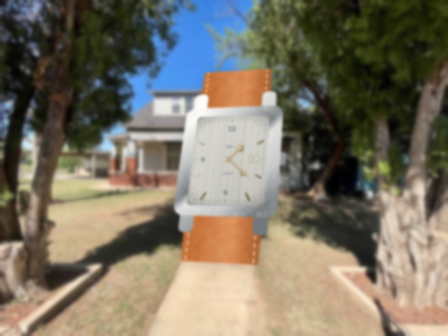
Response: 1:22
